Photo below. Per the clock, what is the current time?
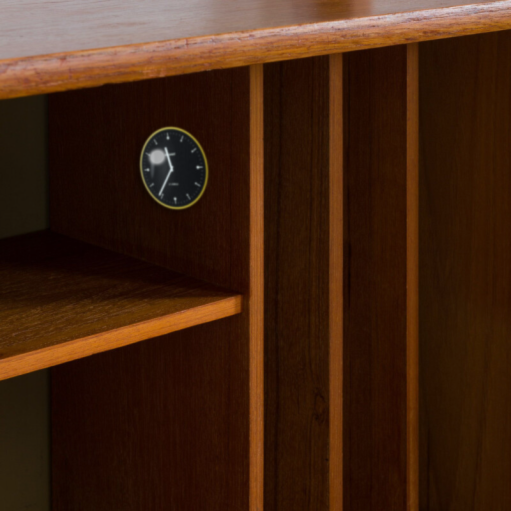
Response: 11:36
